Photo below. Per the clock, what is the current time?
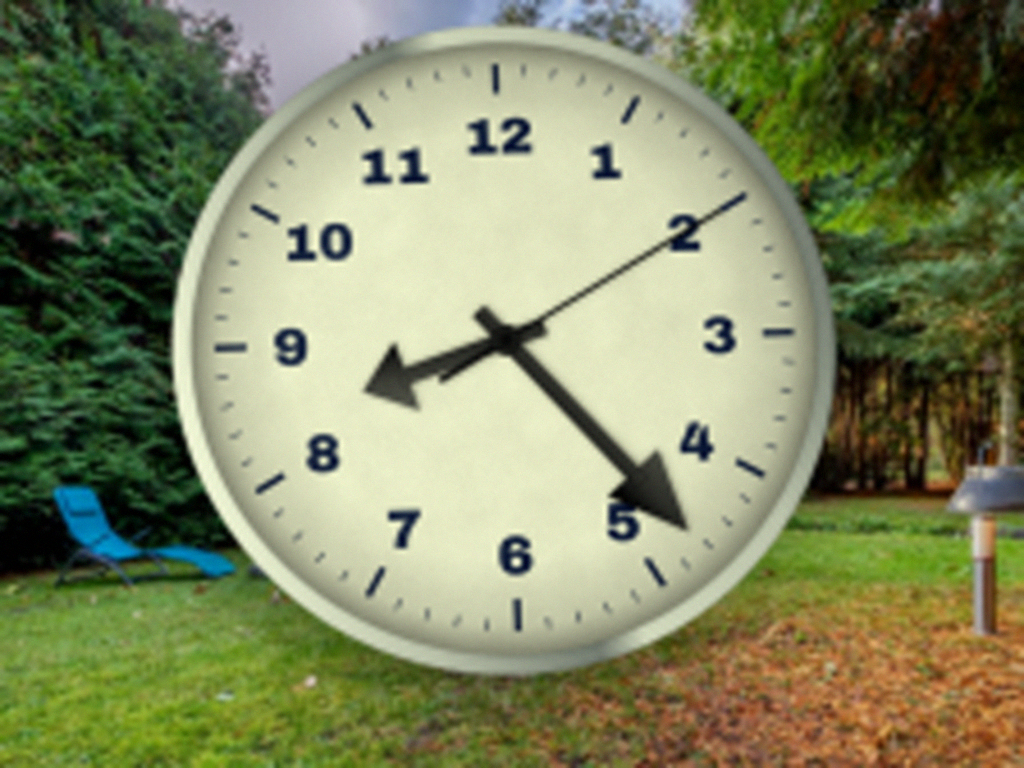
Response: 8:23:10
